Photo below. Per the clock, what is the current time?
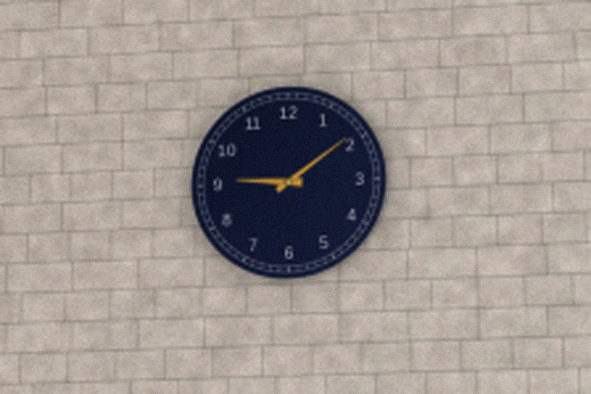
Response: 9:09
